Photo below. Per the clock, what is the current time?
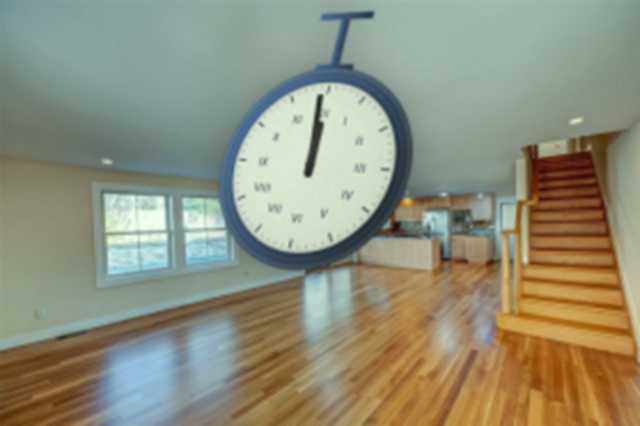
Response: 11:59
